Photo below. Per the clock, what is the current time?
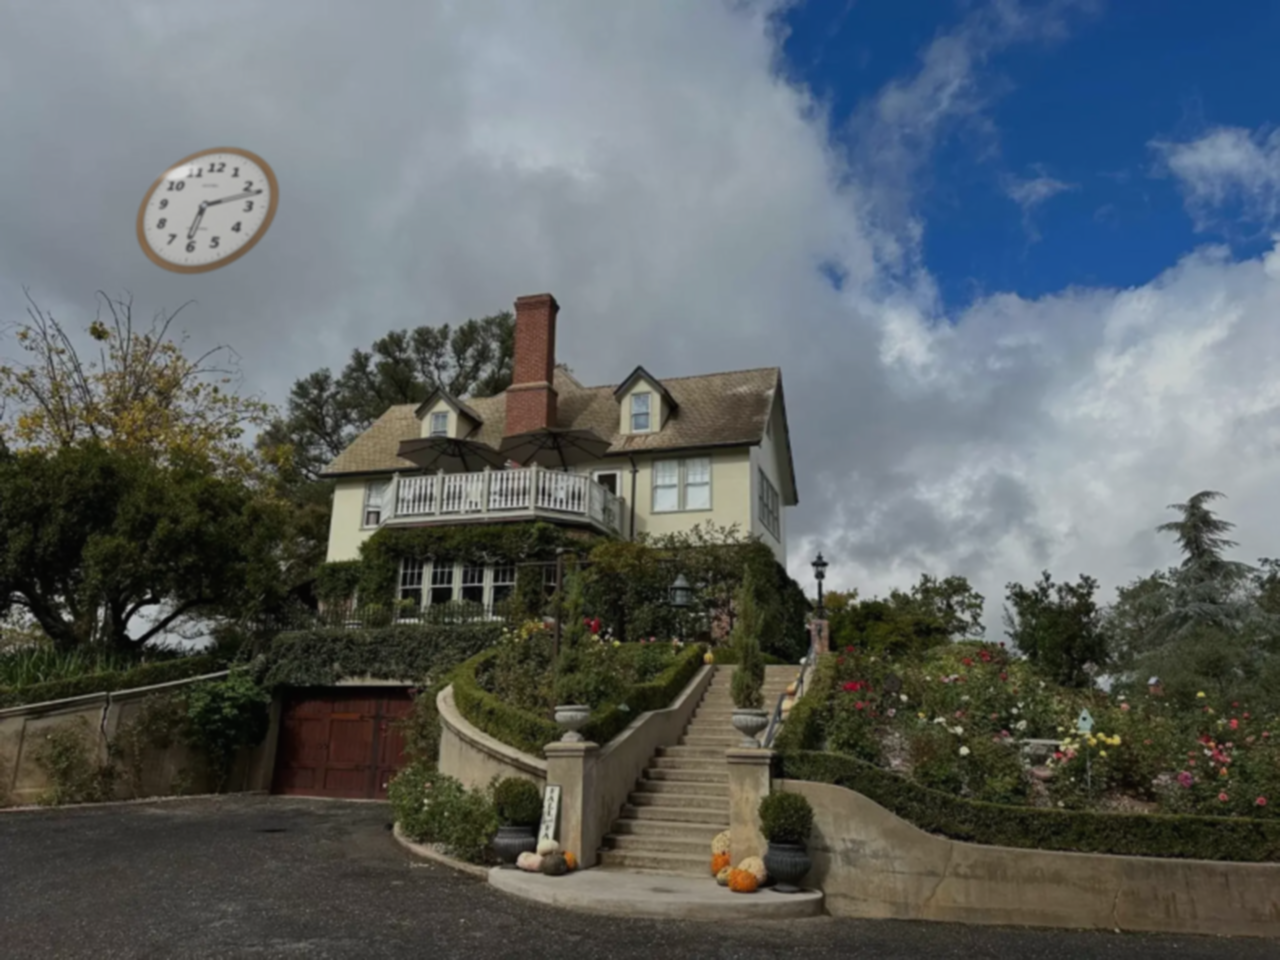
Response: 6:12
